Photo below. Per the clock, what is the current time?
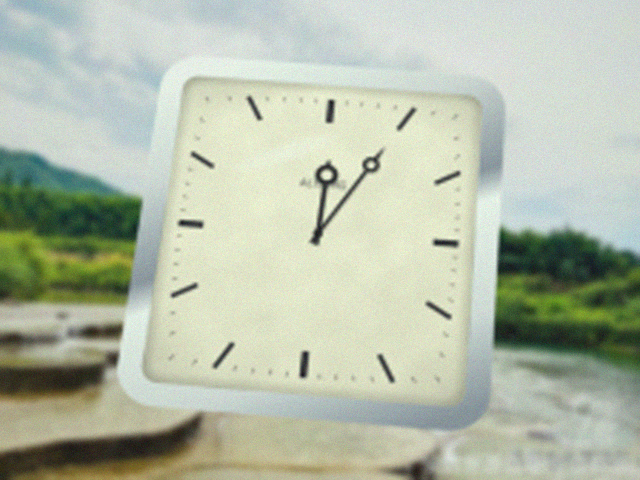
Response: 12:05
